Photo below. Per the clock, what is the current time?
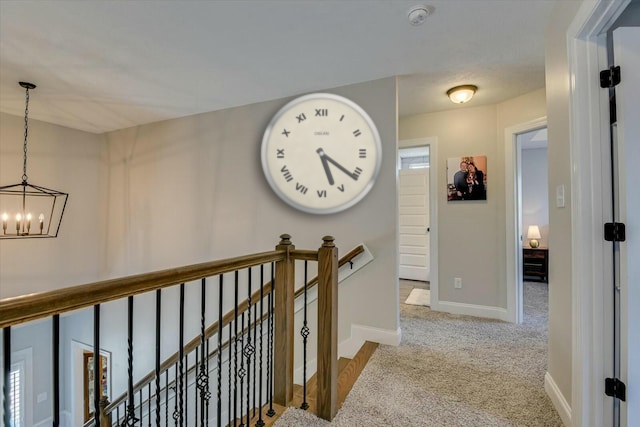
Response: 5:21
